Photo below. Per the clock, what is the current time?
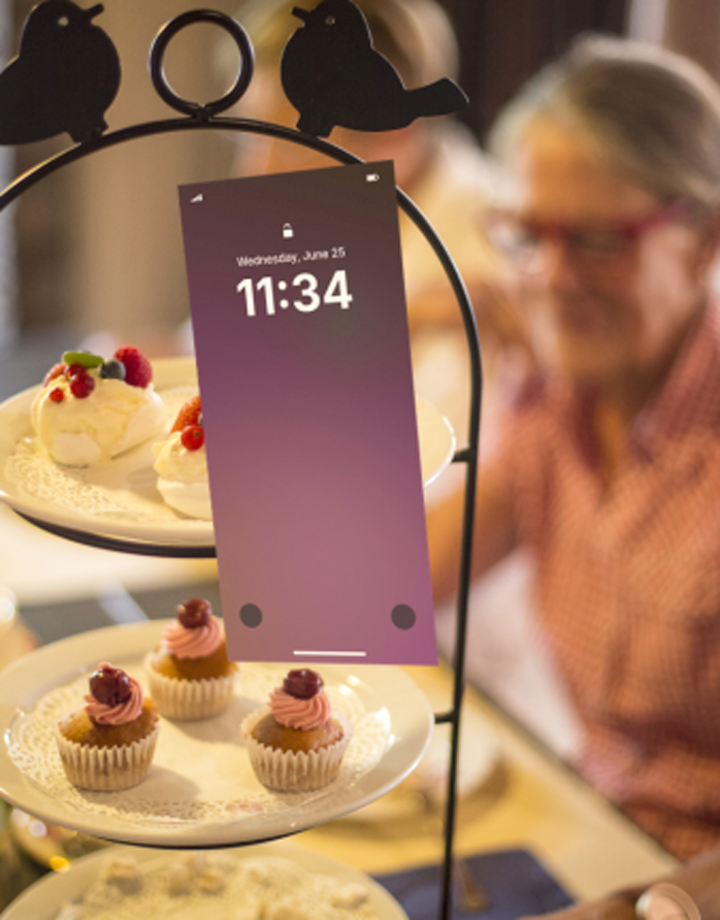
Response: 11:34
